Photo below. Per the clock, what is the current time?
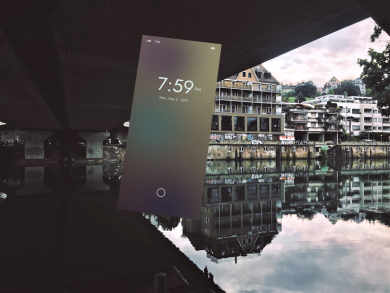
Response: 7:59
